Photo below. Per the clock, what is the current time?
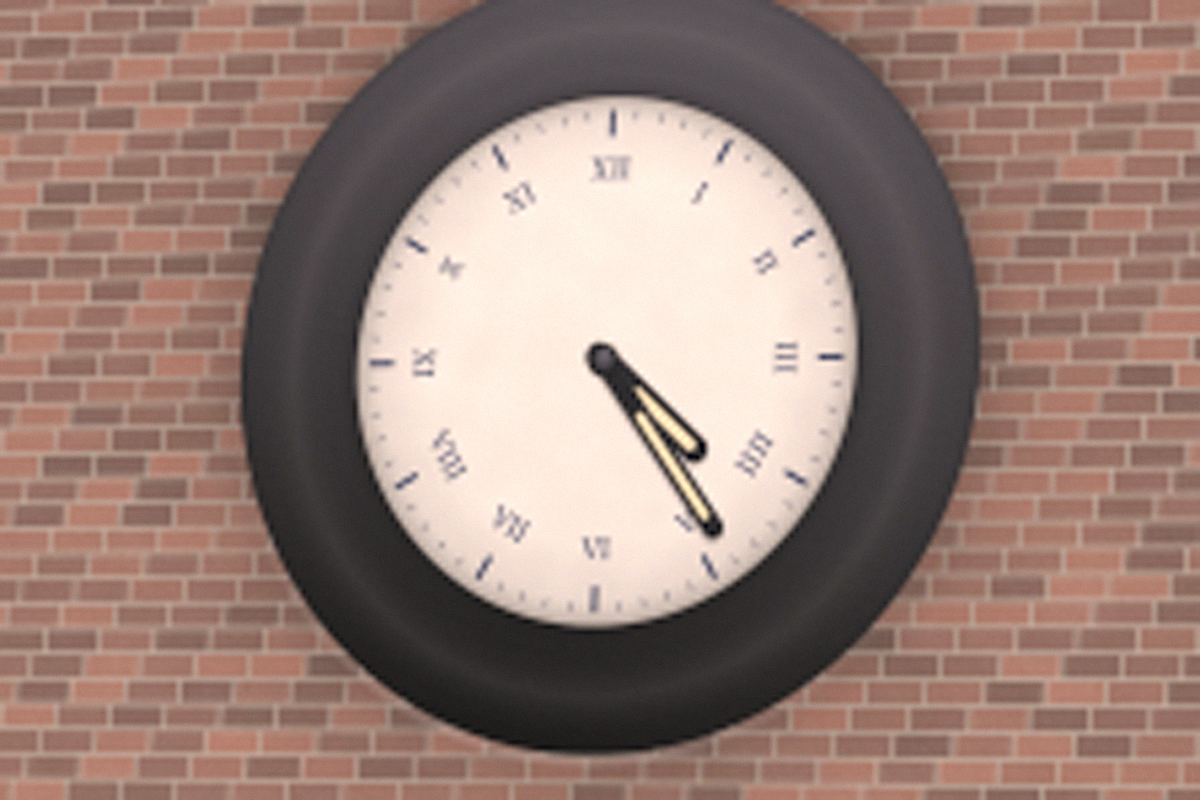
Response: 4:24
